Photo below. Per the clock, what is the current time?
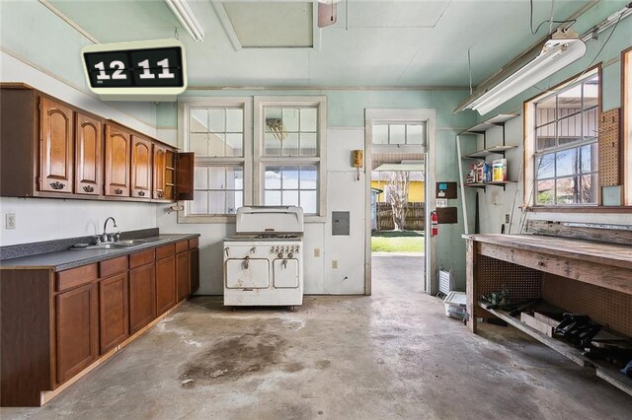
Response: 12:11
